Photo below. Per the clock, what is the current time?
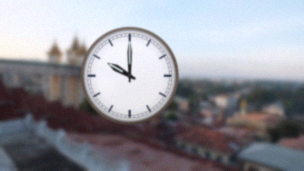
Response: 10:00
